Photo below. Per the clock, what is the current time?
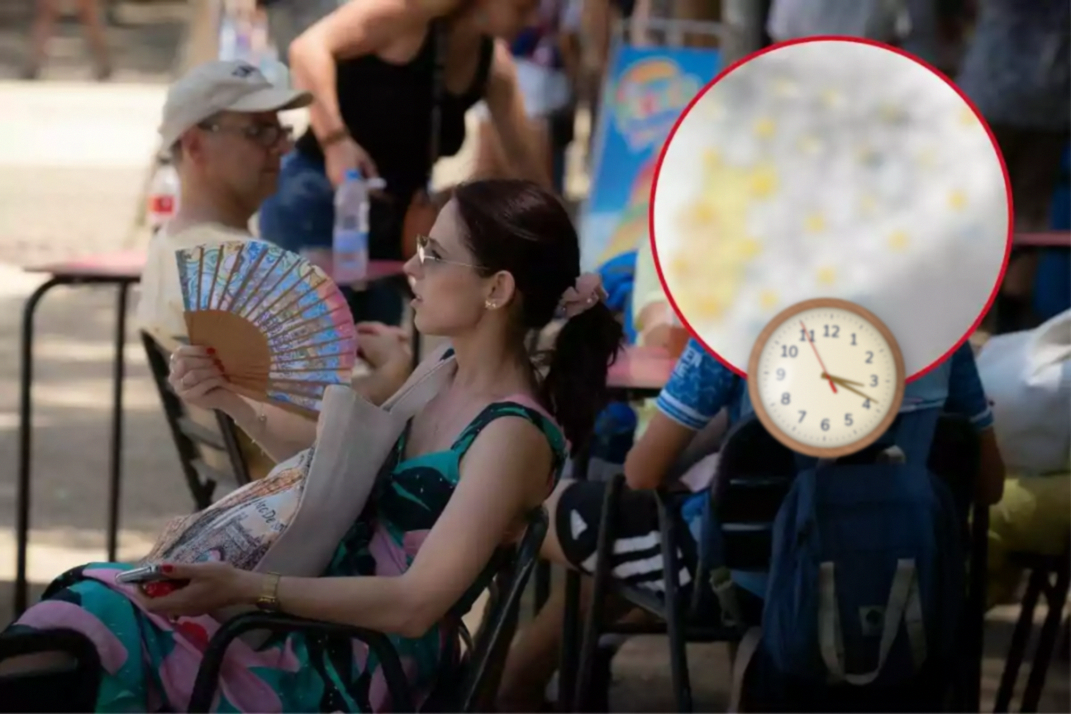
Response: 3:18:55
